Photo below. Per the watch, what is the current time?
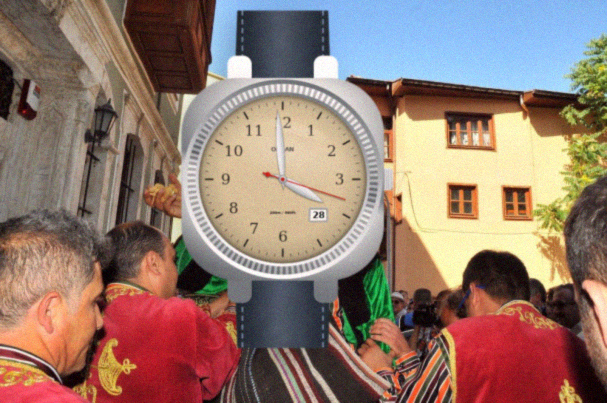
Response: 3:59:18
